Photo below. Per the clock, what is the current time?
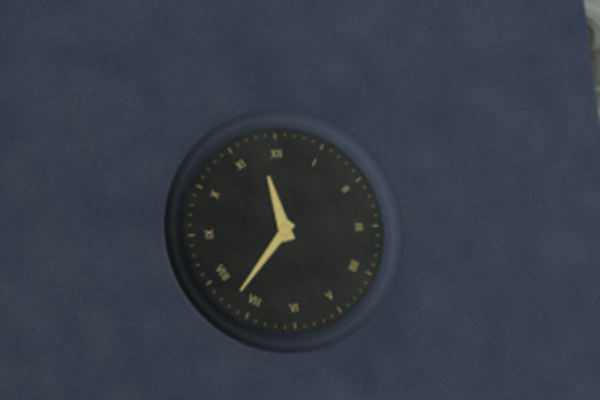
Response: 11:37
